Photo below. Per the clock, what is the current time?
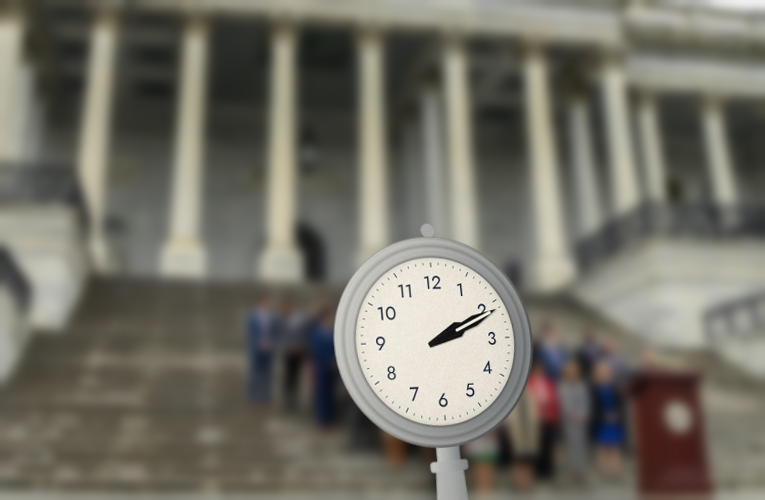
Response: 2:11
